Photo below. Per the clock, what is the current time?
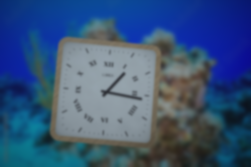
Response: 1:16
